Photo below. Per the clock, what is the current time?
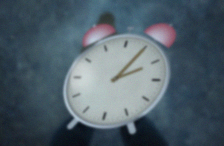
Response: 2:05
